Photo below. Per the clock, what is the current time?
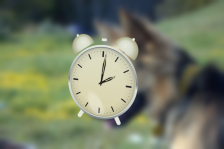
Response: 2:01
